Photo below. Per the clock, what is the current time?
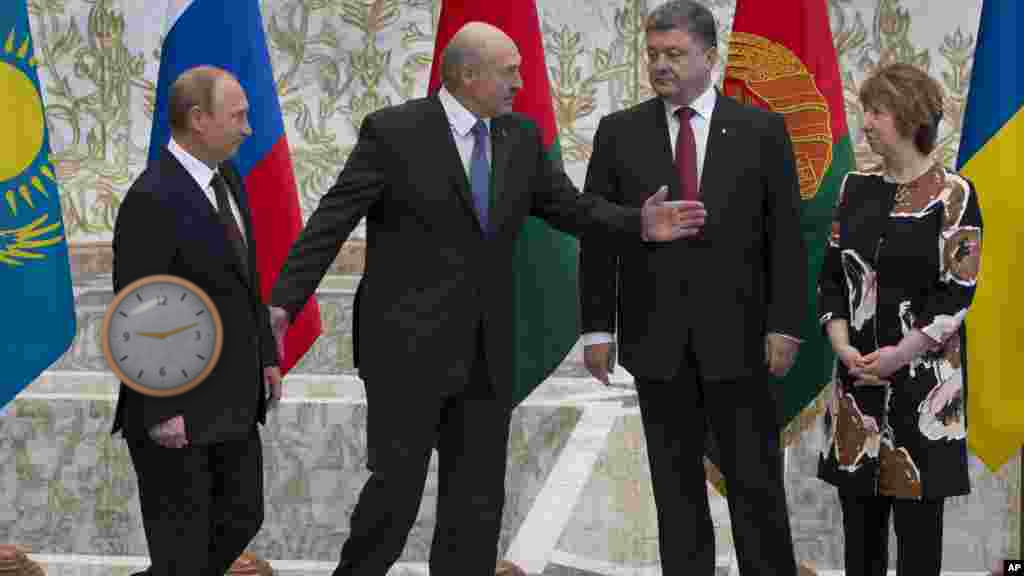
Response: 9:12
